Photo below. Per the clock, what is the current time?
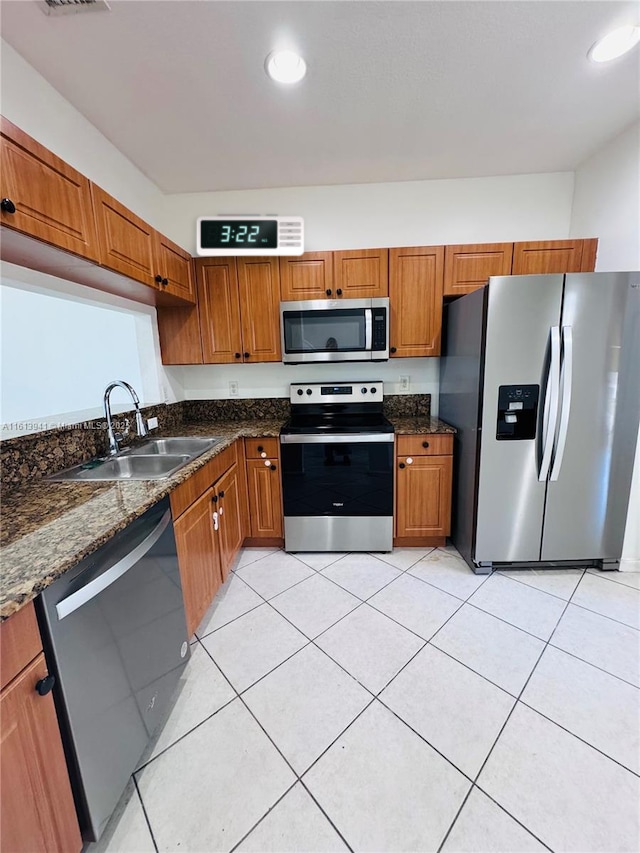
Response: 3:22
